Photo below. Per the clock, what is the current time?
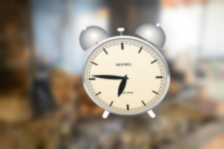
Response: 6:46
